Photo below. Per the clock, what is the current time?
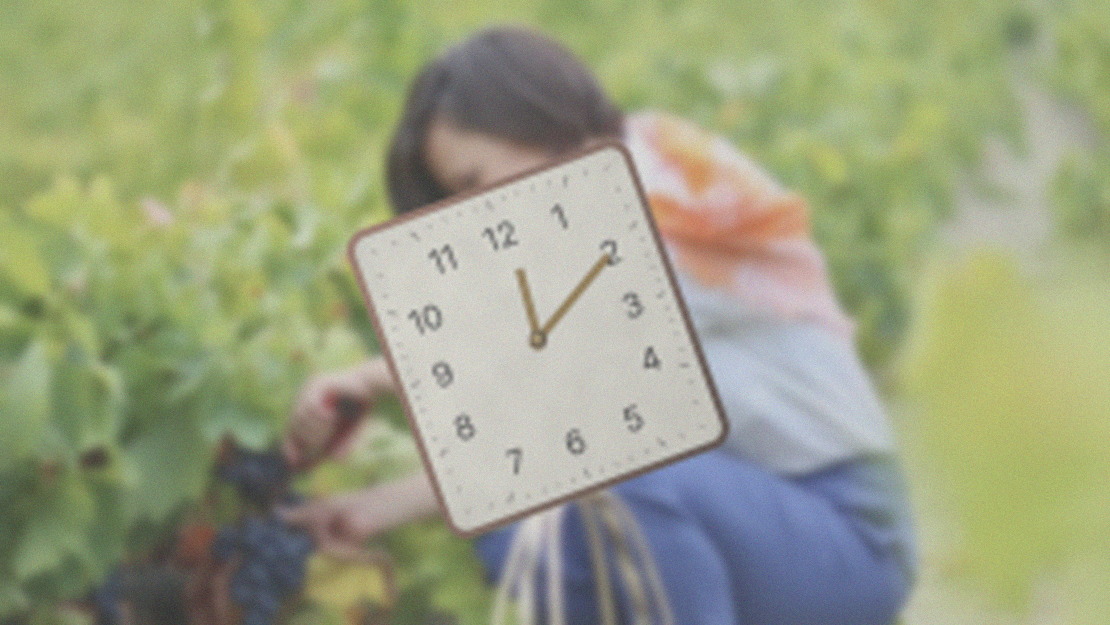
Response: 12:10
